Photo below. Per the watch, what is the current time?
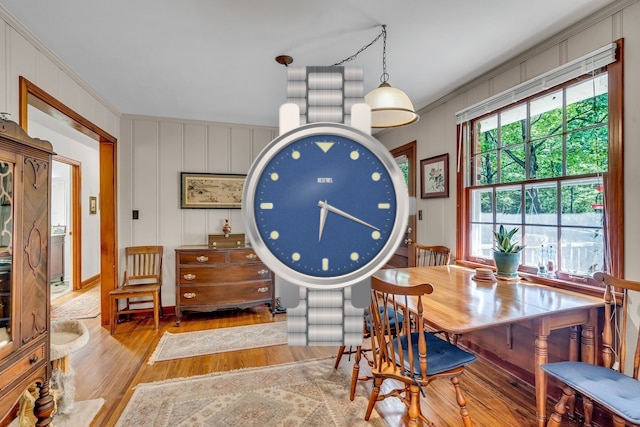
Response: 6:19
